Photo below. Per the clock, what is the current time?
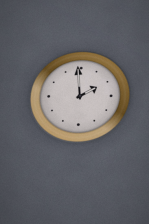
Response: 1:59
